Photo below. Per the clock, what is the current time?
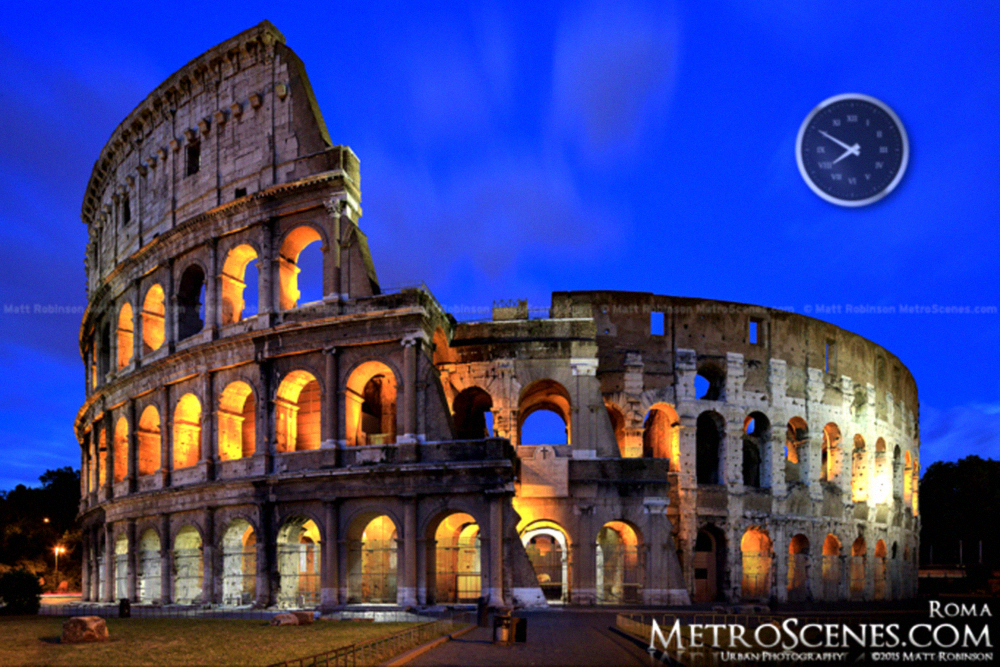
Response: 7:50
